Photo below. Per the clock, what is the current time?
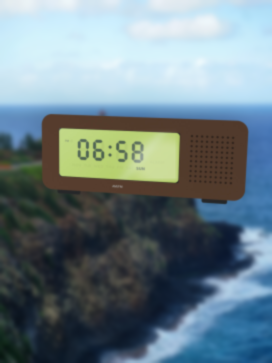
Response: 6:58
